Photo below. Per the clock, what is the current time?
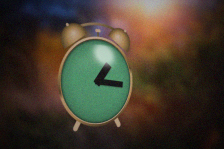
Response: 1:16
